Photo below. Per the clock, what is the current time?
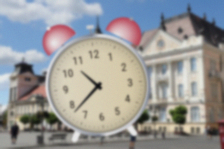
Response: 10:38
